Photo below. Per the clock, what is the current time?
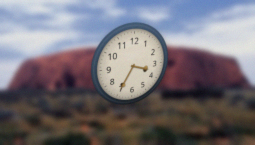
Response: 3:35
